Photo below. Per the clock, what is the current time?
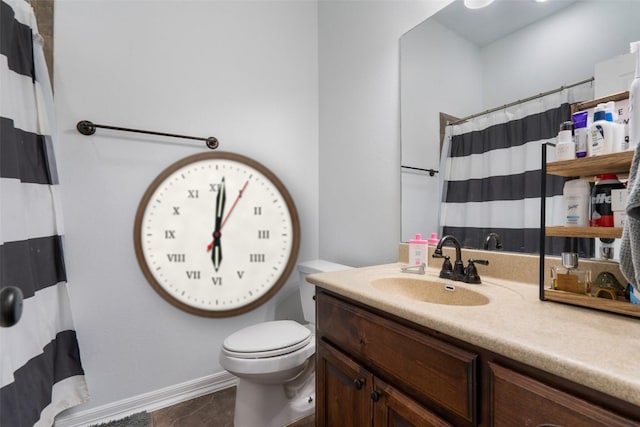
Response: 6:01:05
